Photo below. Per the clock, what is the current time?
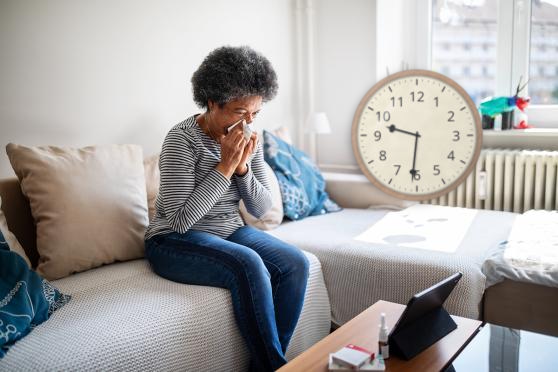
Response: 9:31
